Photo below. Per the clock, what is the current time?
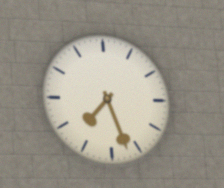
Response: 7:27
